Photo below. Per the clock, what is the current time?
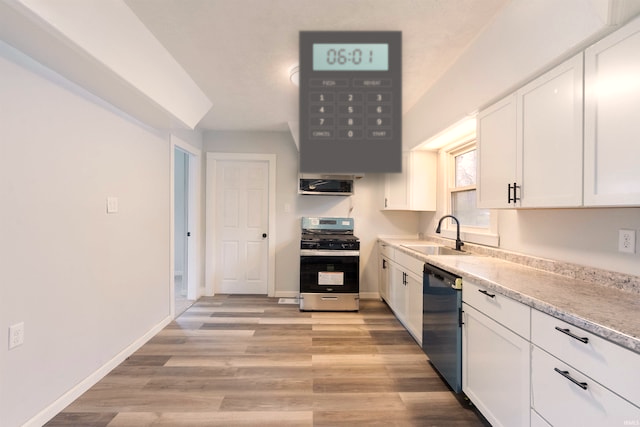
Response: 6:01
